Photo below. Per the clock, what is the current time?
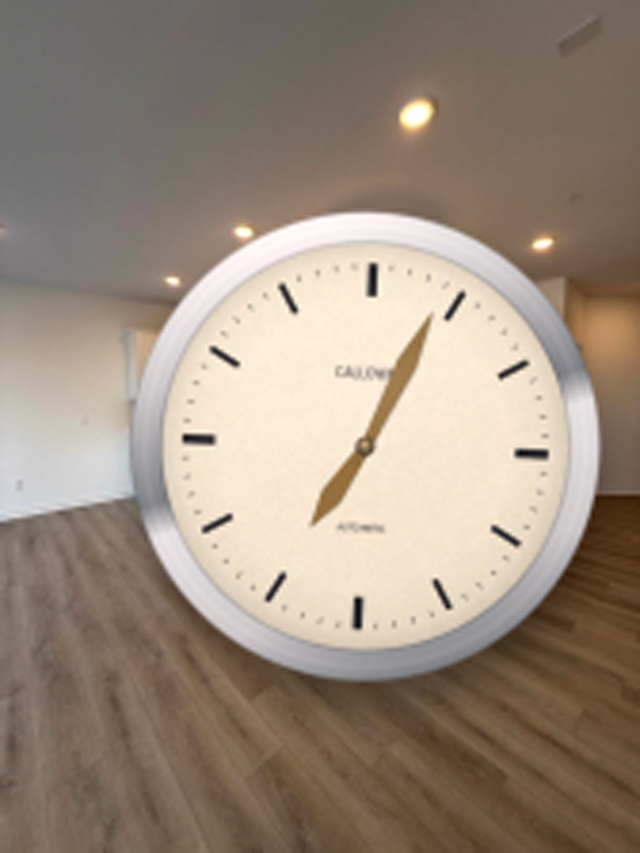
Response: 7:04
